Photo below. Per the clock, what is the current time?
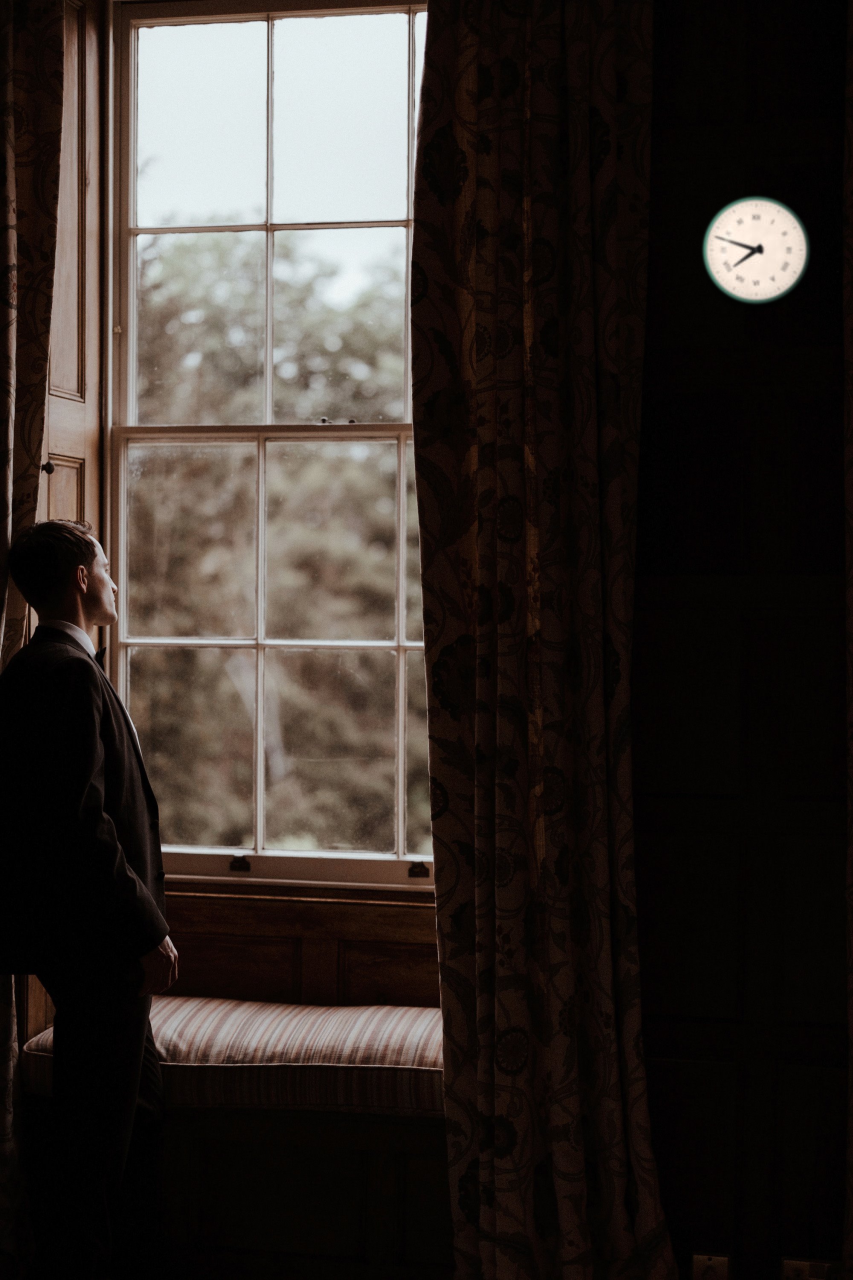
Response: 7:48
